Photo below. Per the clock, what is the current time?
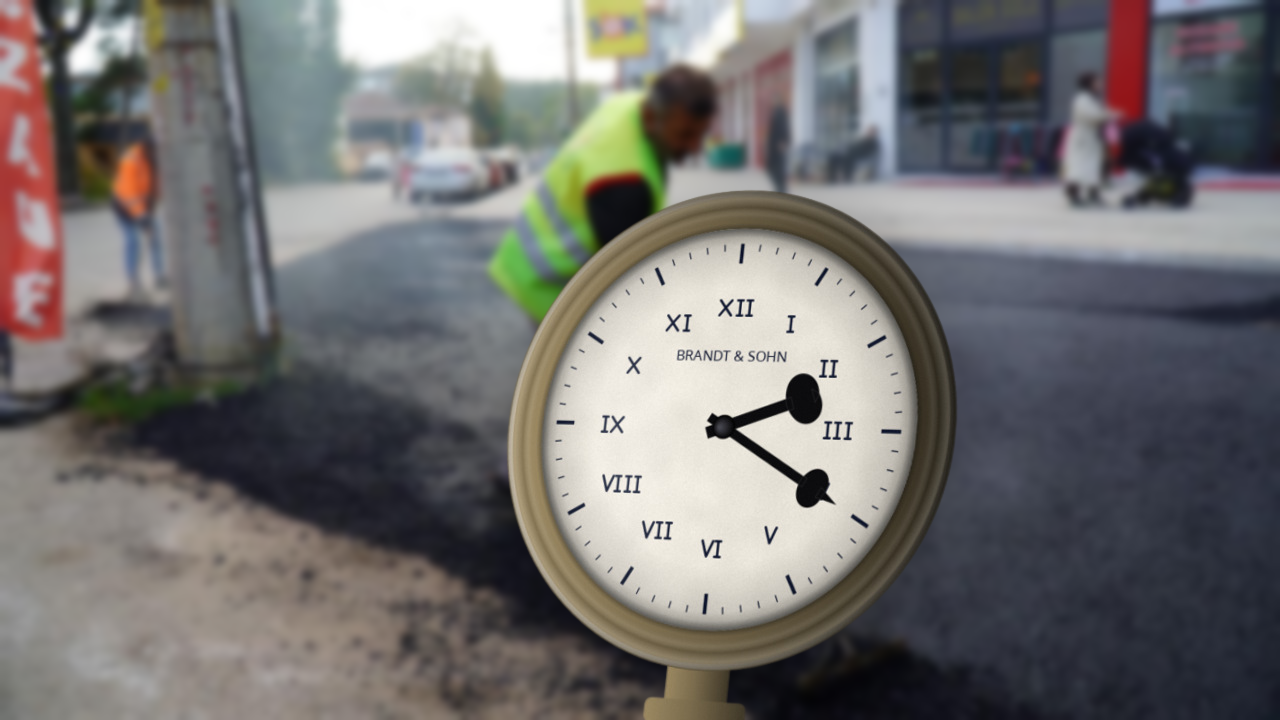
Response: 2:20
